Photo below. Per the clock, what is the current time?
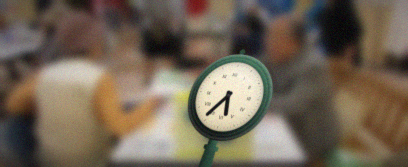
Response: 5:36
